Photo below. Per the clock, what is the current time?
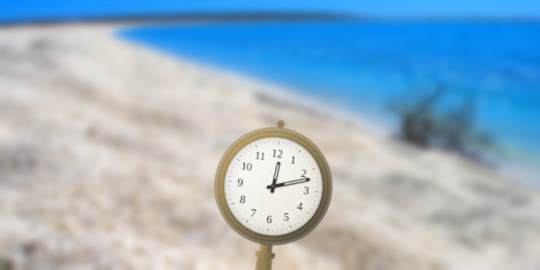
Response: 12:12
